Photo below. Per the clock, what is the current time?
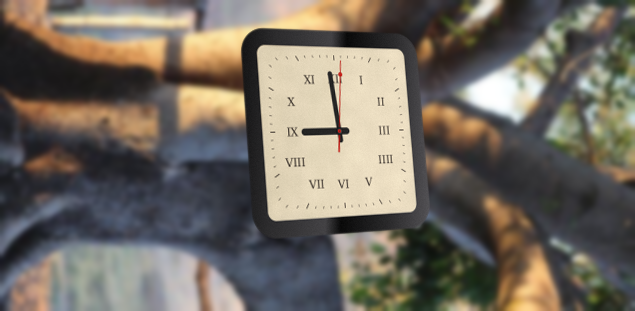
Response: 8:59:01
